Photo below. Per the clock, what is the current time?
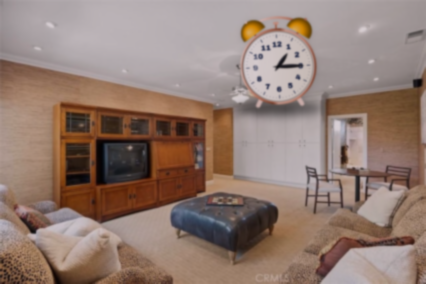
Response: 1:15
